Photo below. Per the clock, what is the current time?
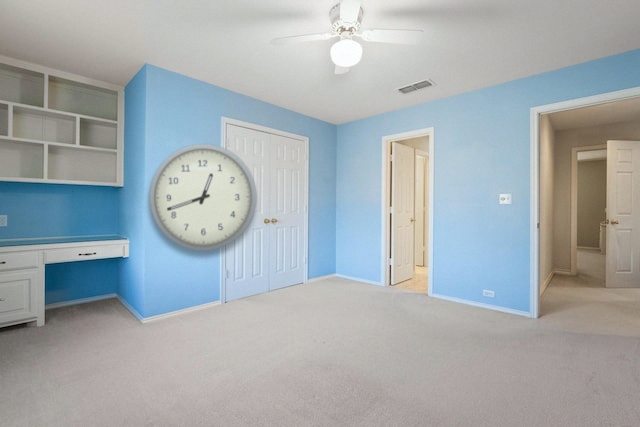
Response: 12:42
